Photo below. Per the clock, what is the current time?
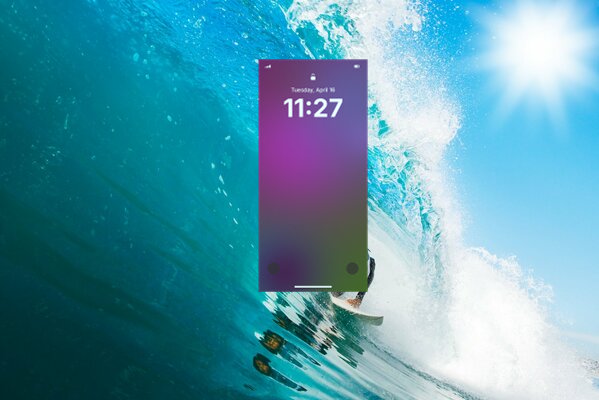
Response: 11:27
